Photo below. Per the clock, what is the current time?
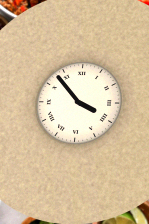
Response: 3:53
